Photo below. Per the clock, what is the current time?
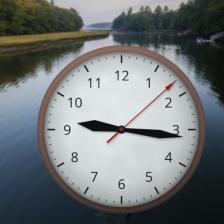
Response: 9:16:08
